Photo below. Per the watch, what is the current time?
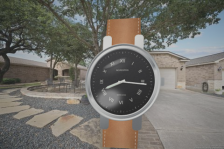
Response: 8:16
